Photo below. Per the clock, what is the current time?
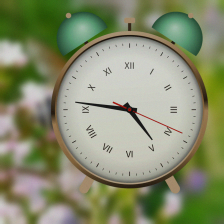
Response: 4:46:19
